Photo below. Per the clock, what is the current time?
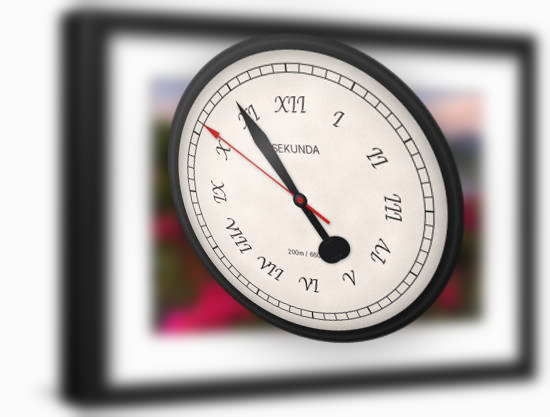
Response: 4:54:51
